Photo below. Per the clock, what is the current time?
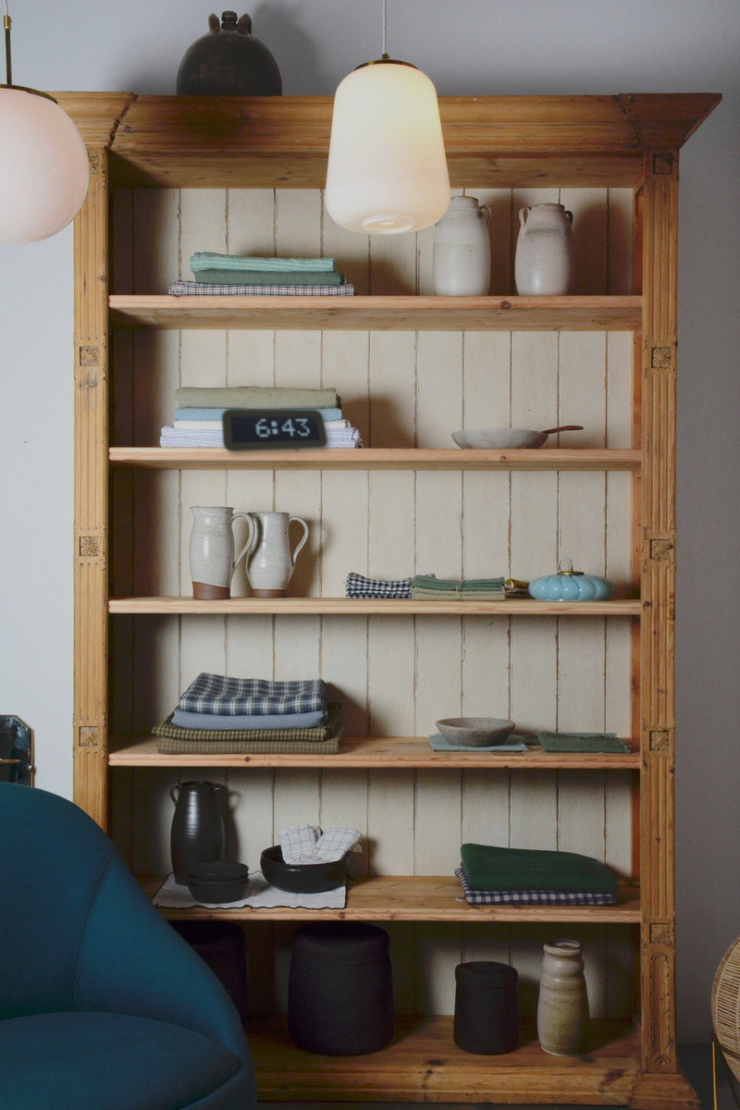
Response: 6:43
